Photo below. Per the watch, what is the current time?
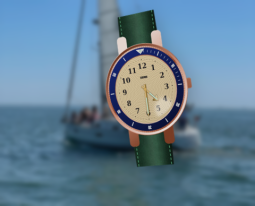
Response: 4:30
